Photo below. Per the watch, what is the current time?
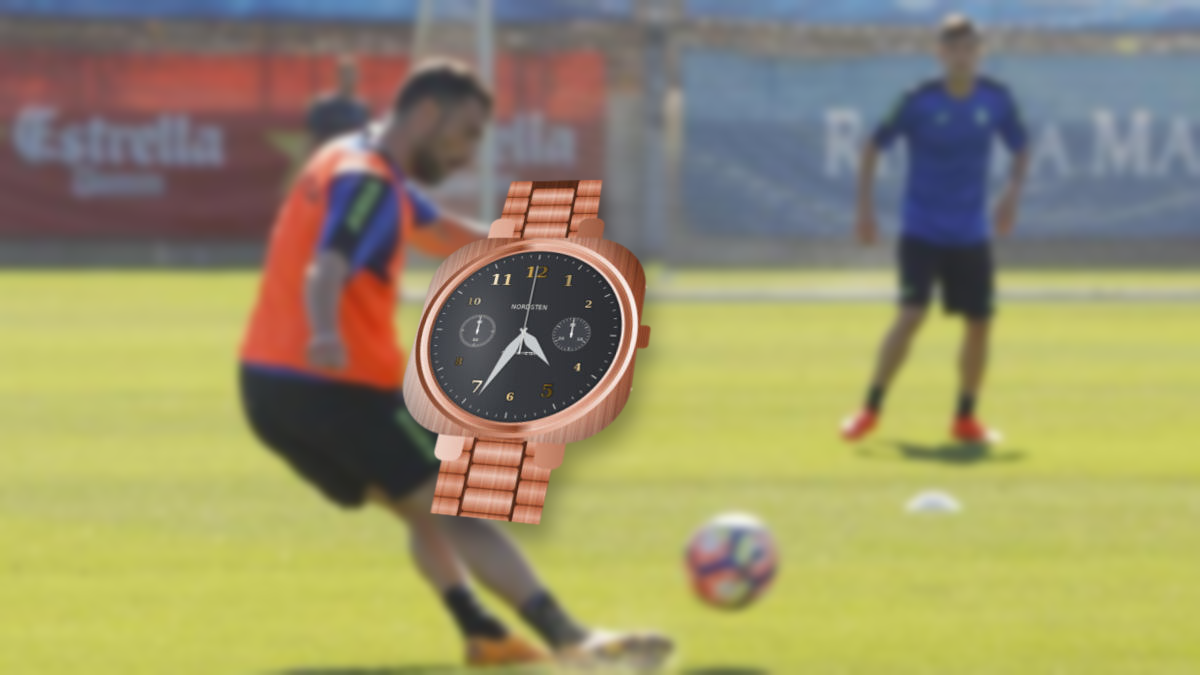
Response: 4:34
